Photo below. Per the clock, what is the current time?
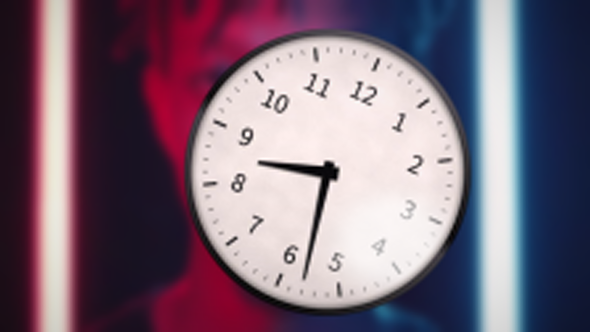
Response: 8:28
